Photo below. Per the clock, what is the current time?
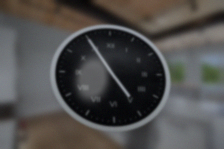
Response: 4:55
